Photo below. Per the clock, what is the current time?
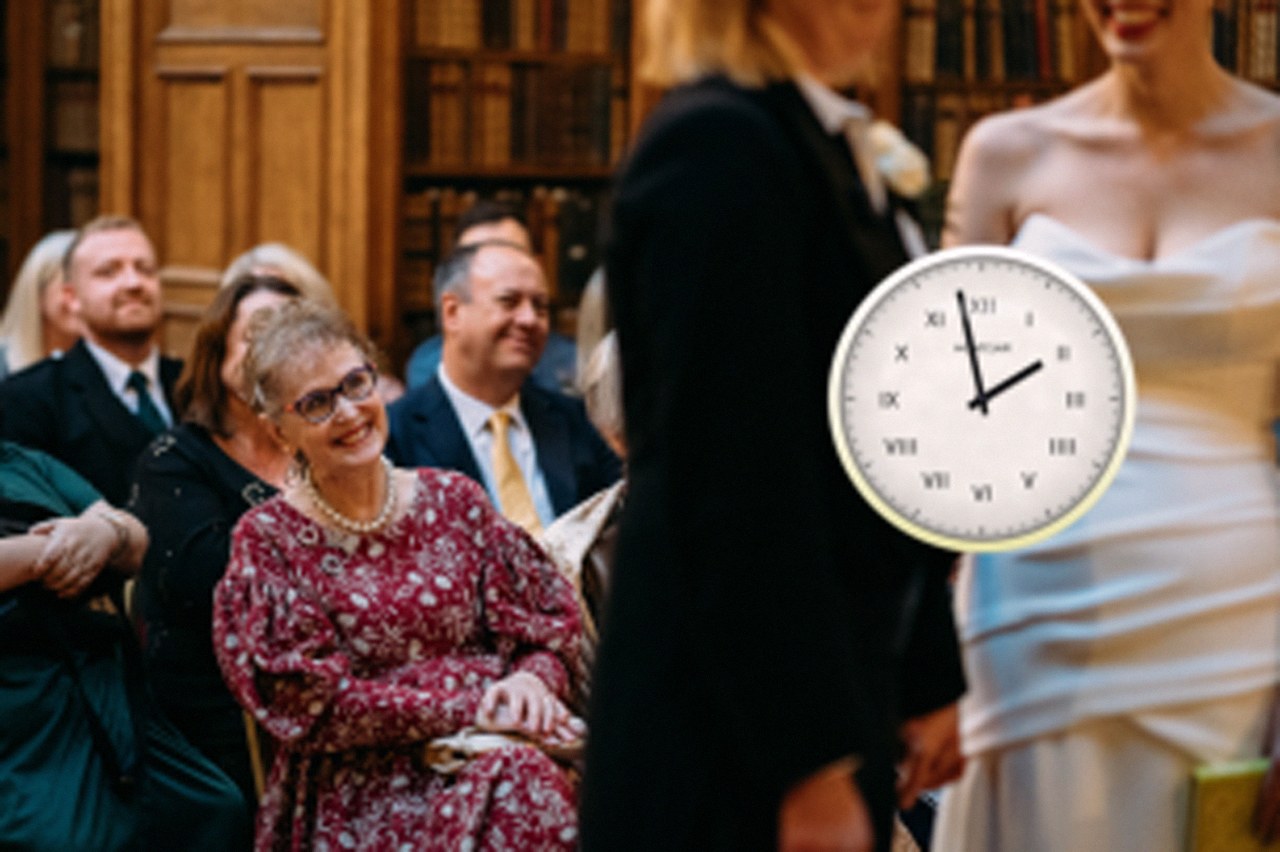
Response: 1:58
